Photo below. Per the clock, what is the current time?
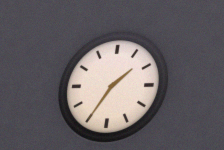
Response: 1:35
